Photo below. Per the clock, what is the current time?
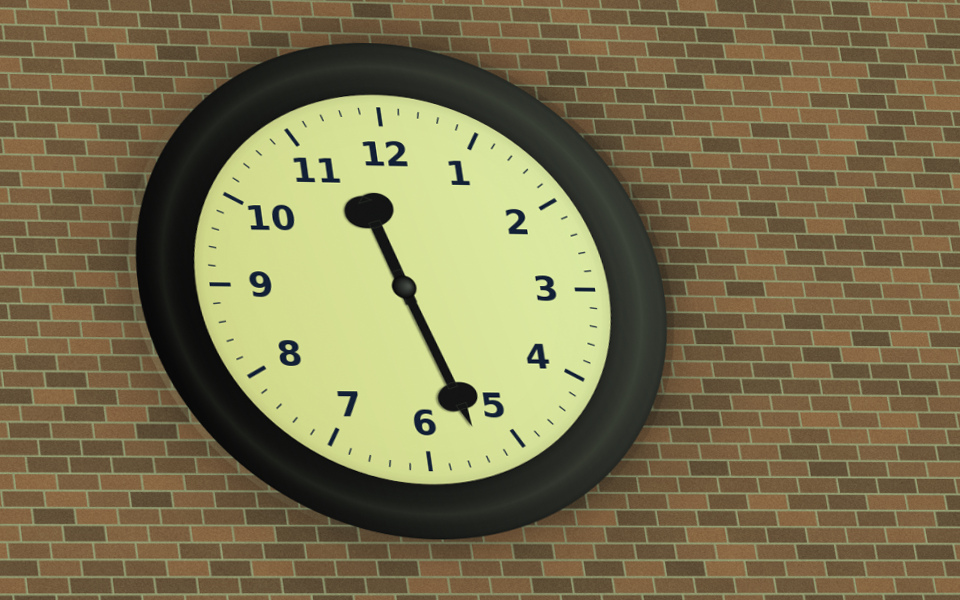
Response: 11:27
